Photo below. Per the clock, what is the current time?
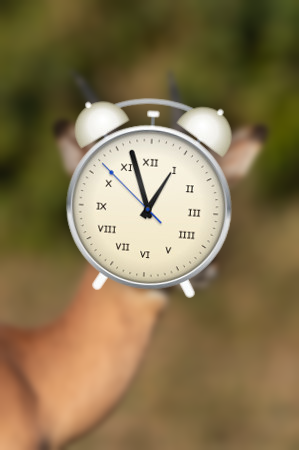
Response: 12:56:52
